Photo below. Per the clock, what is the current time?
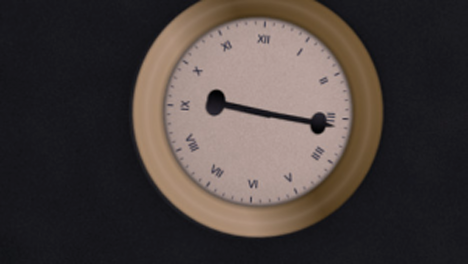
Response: 9:16
